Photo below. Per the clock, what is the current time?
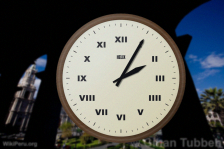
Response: 2:05
